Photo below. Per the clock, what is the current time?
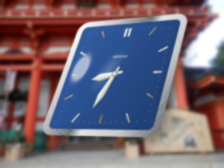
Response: 8:33
